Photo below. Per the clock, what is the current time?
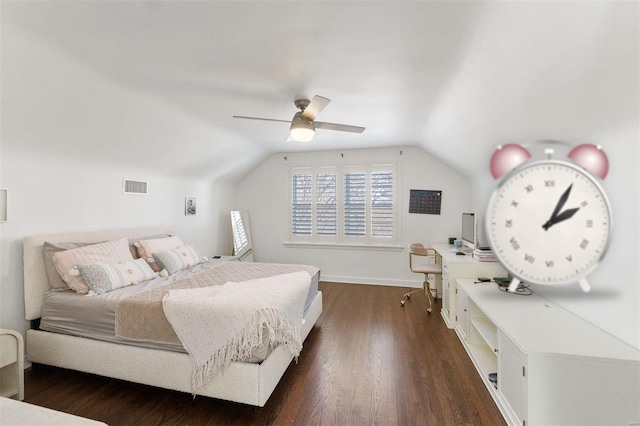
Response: 2:05
